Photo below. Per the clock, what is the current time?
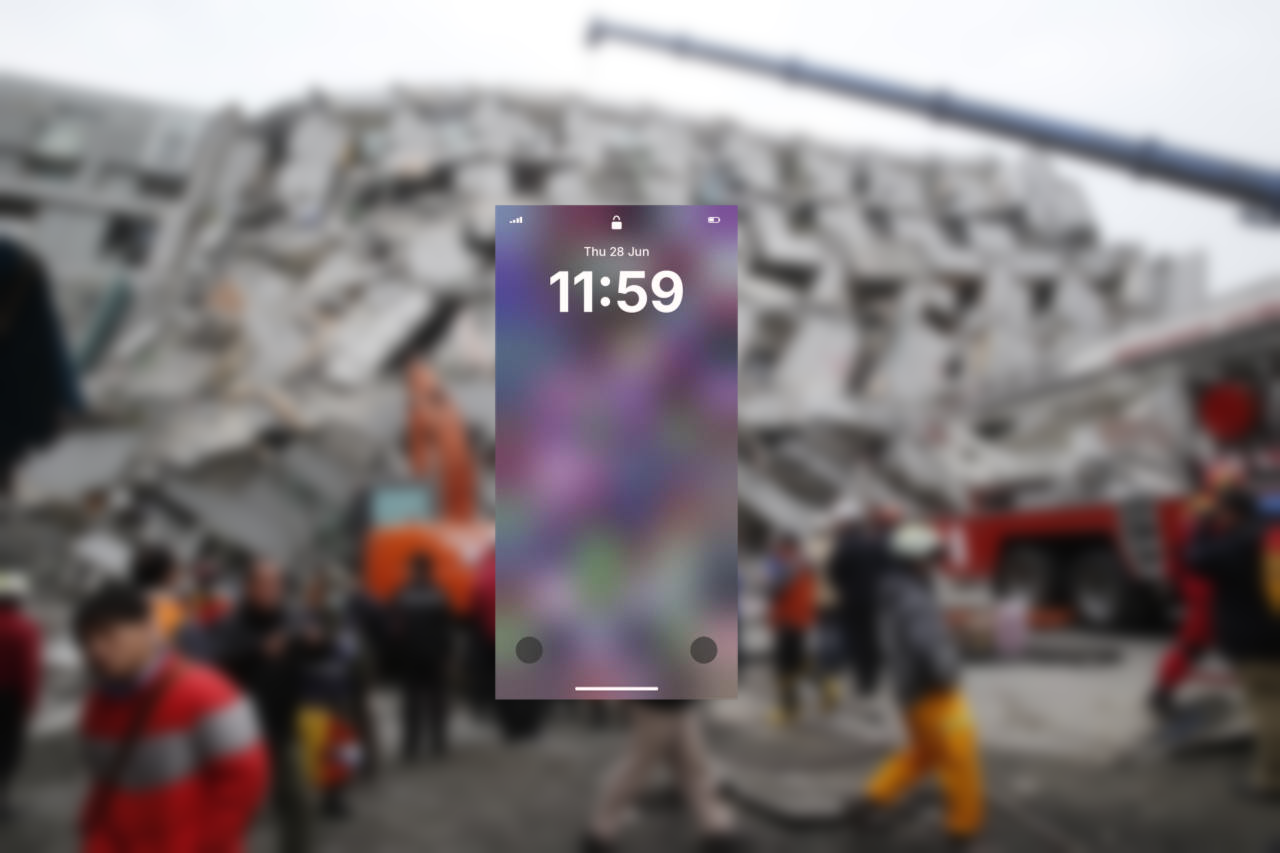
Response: 11:59
